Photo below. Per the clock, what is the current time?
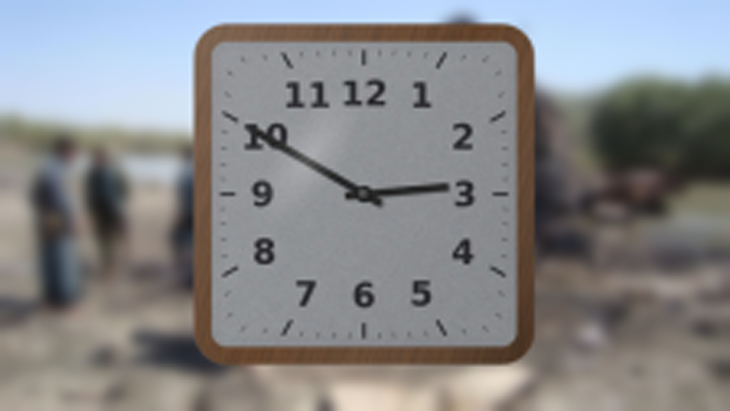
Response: 2:50
